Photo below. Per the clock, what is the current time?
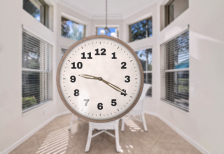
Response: 9:20
